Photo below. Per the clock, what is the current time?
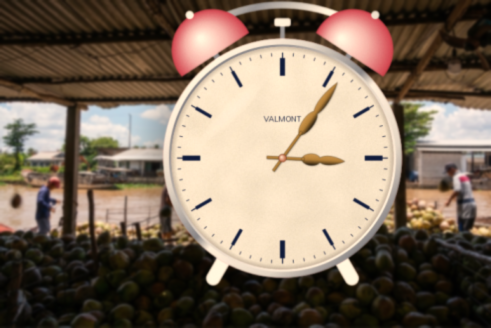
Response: 3:06
